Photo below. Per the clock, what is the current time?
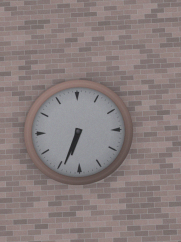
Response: 6:34
